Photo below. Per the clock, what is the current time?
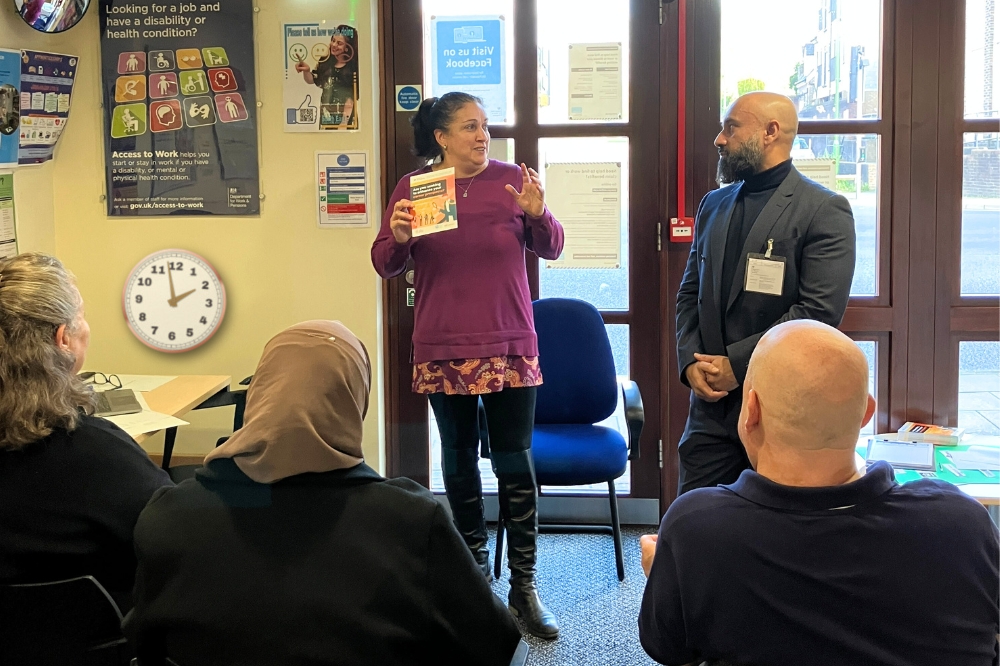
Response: 1:58
